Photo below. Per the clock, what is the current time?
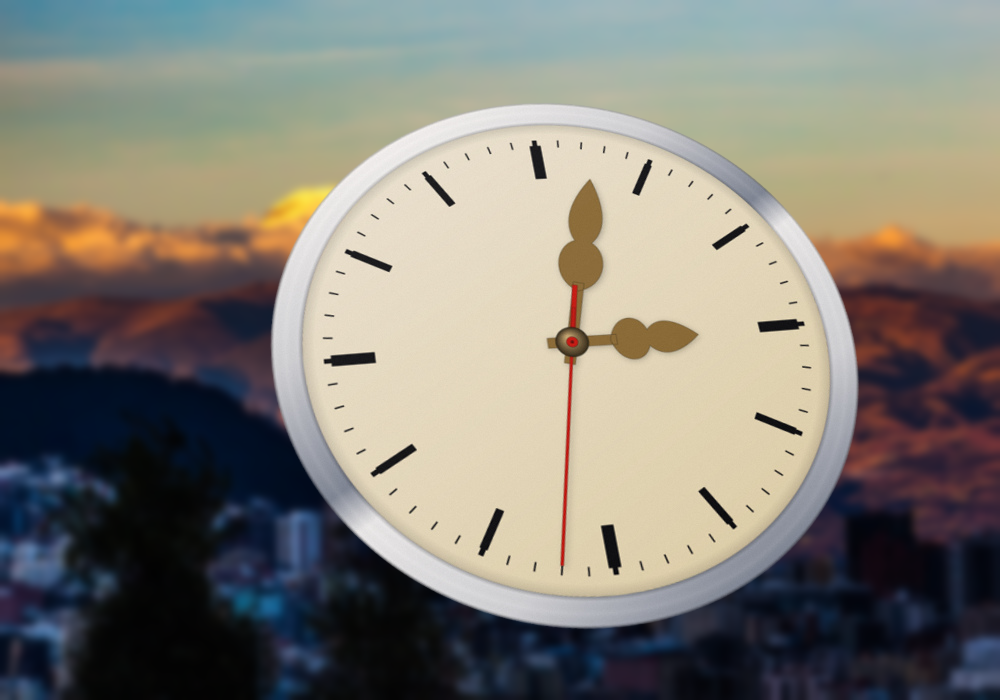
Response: 3:02:32
